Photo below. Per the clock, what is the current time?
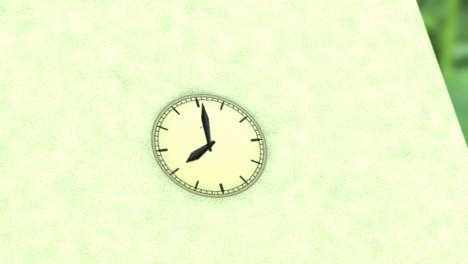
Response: 8:01
